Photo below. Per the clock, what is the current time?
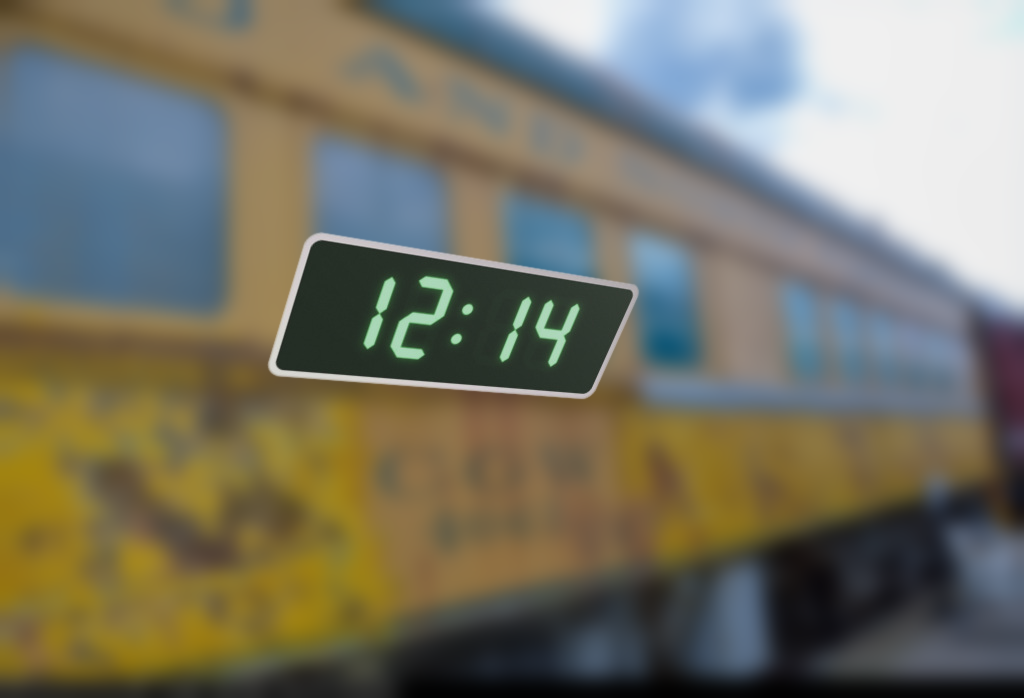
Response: 12:14
